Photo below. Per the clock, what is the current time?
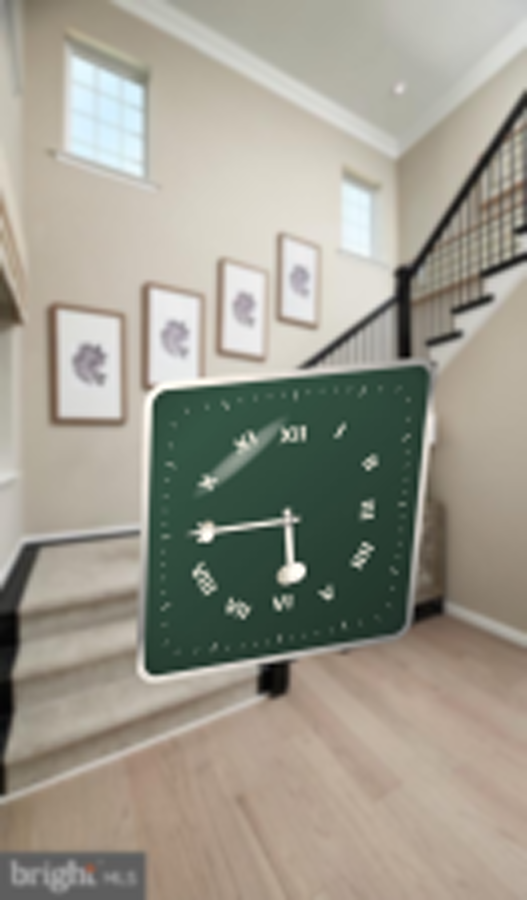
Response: 5:45
